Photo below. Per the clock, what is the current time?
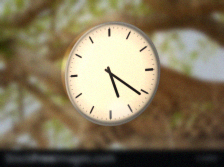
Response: 5:21
